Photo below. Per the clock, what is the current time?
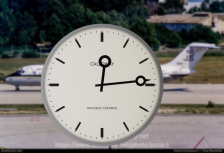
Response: 12:14
